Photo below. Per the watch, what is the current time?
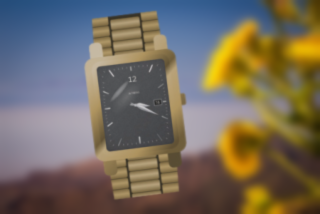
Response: 3:20
